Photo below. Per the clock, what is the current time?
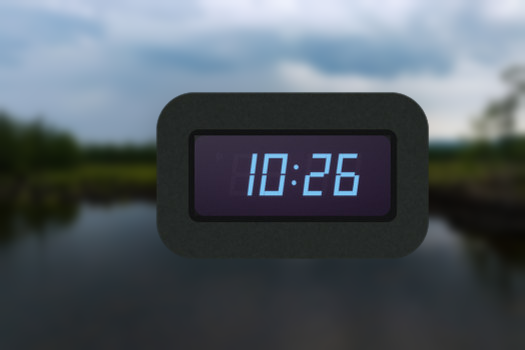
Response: 10:26
